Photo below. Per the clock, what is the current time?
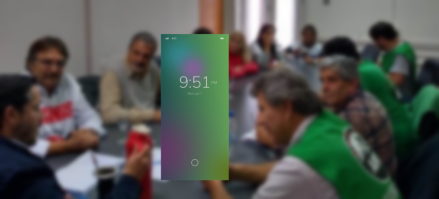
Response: 9:51
